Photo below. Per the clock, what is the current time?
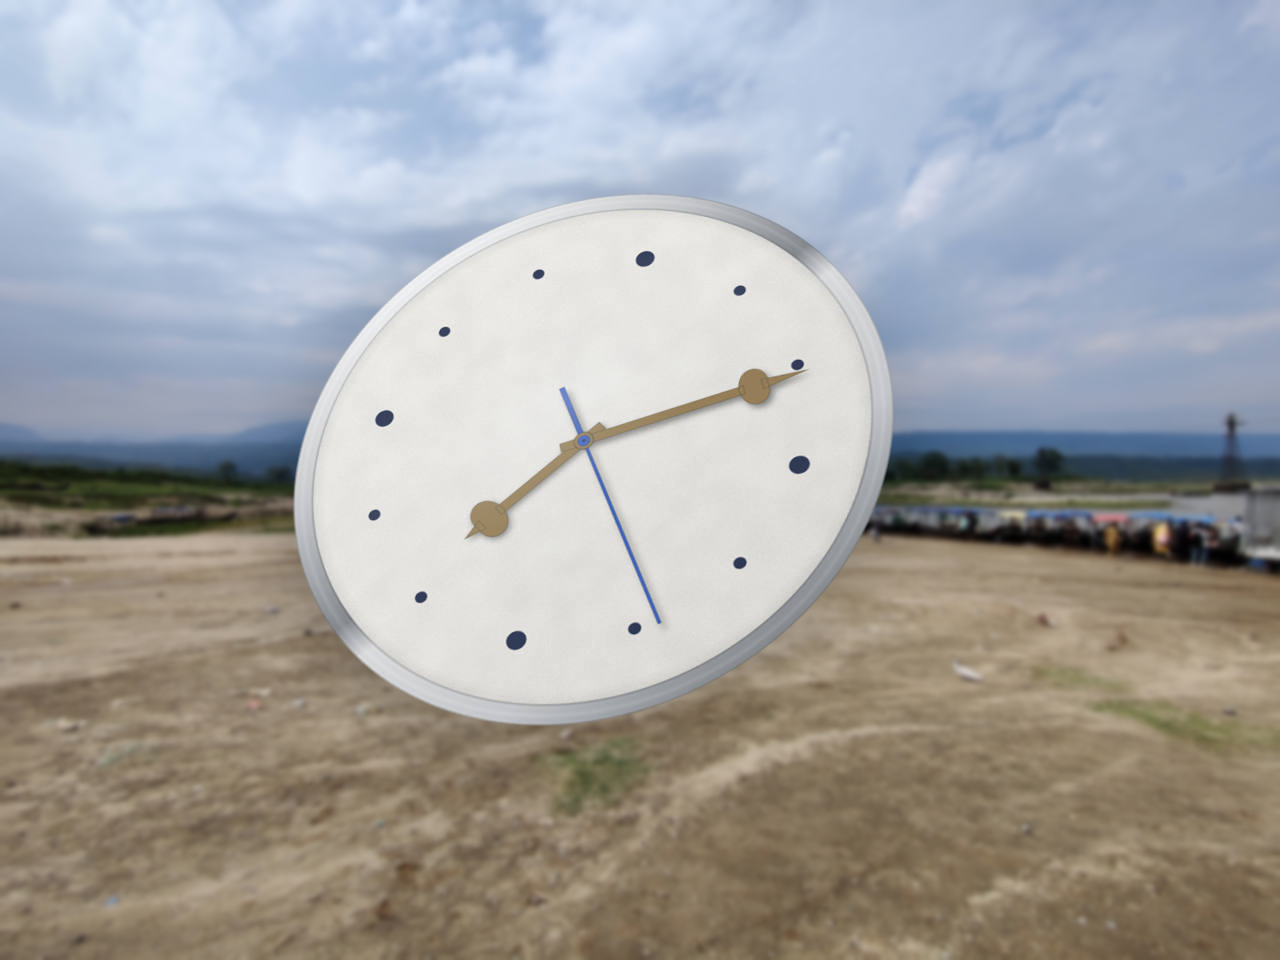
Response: 7:10:24
